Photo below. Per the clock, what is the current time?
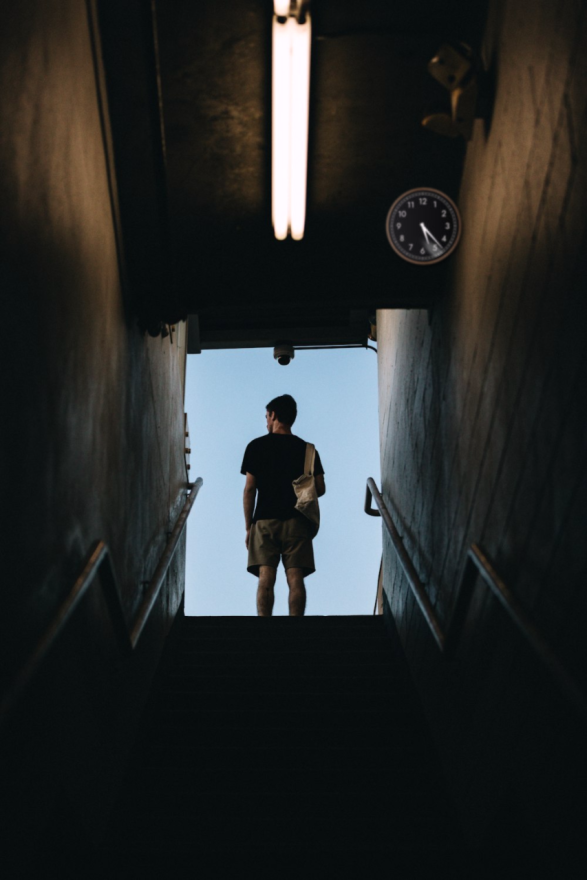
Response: 5:23
